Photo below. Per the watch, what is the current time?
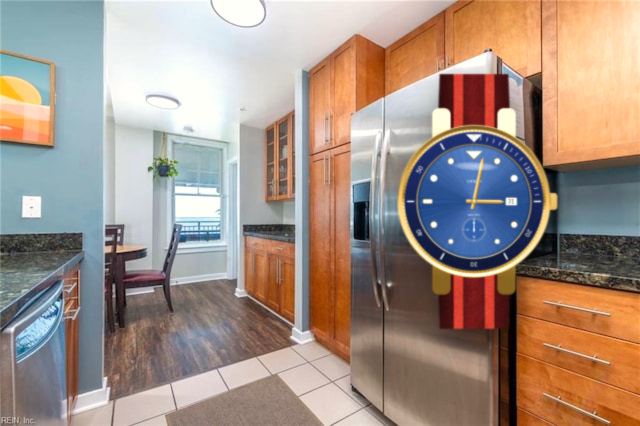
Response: 3:02
